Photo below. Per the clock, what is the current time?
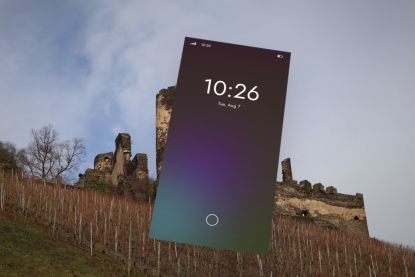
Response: 10:26
